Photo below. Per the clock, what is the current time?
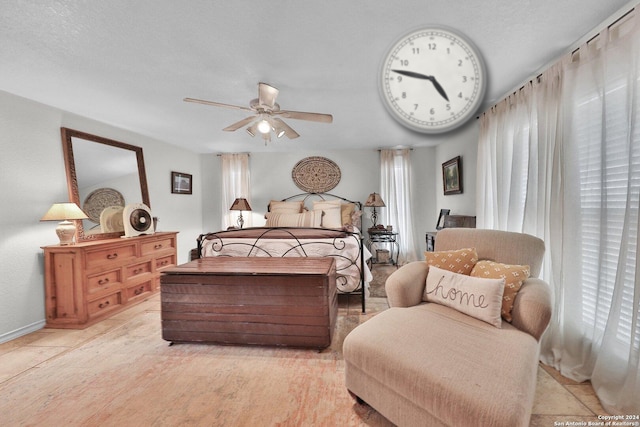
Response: 4:47
